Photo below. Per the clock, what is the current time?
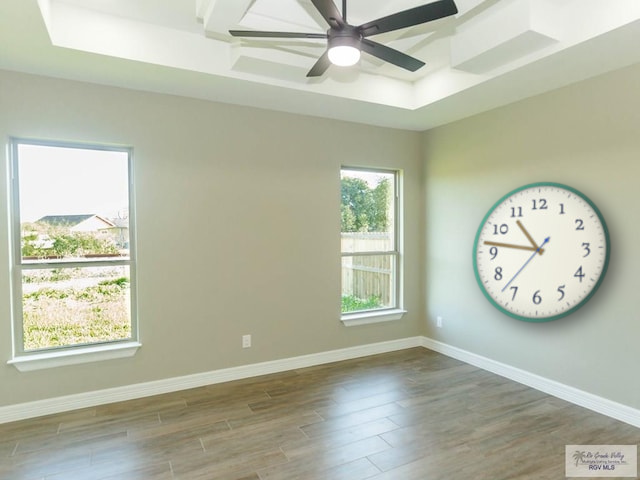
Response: 10:46:37
